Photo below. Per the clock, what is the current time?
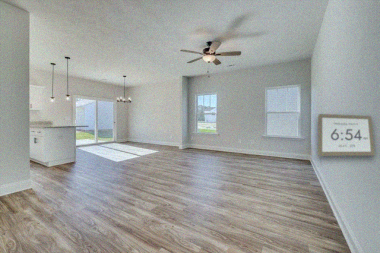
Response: 6:54
